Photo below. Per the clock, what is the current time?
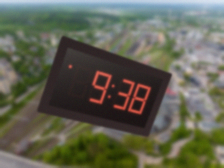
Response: 9:38
